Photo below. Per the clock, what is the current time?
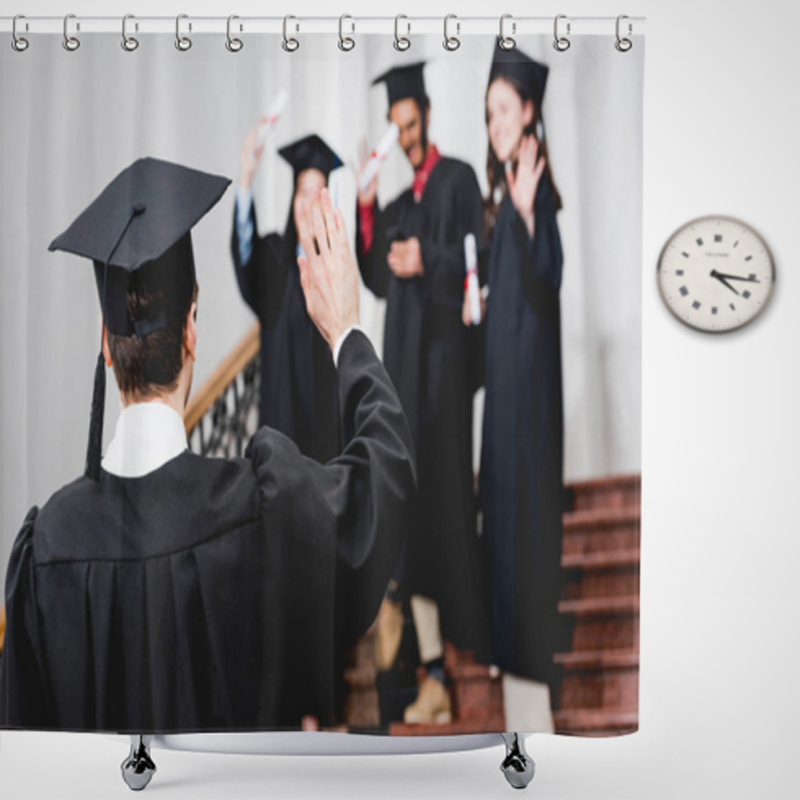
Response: 4:16
